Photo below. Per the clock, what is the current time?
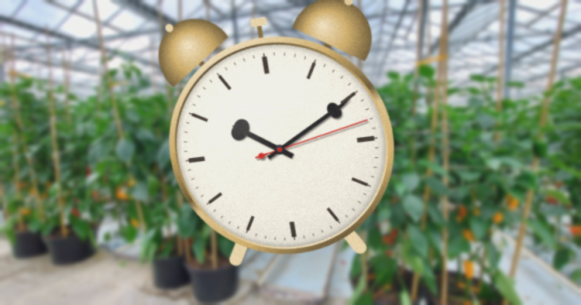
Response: 10:10:13
